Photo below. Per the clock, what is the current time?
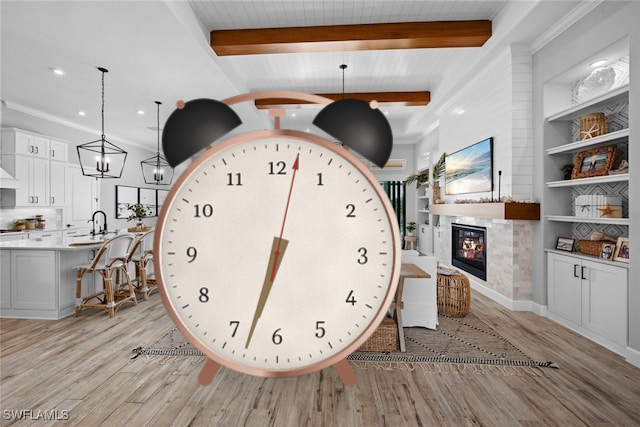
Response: 6:33:02
